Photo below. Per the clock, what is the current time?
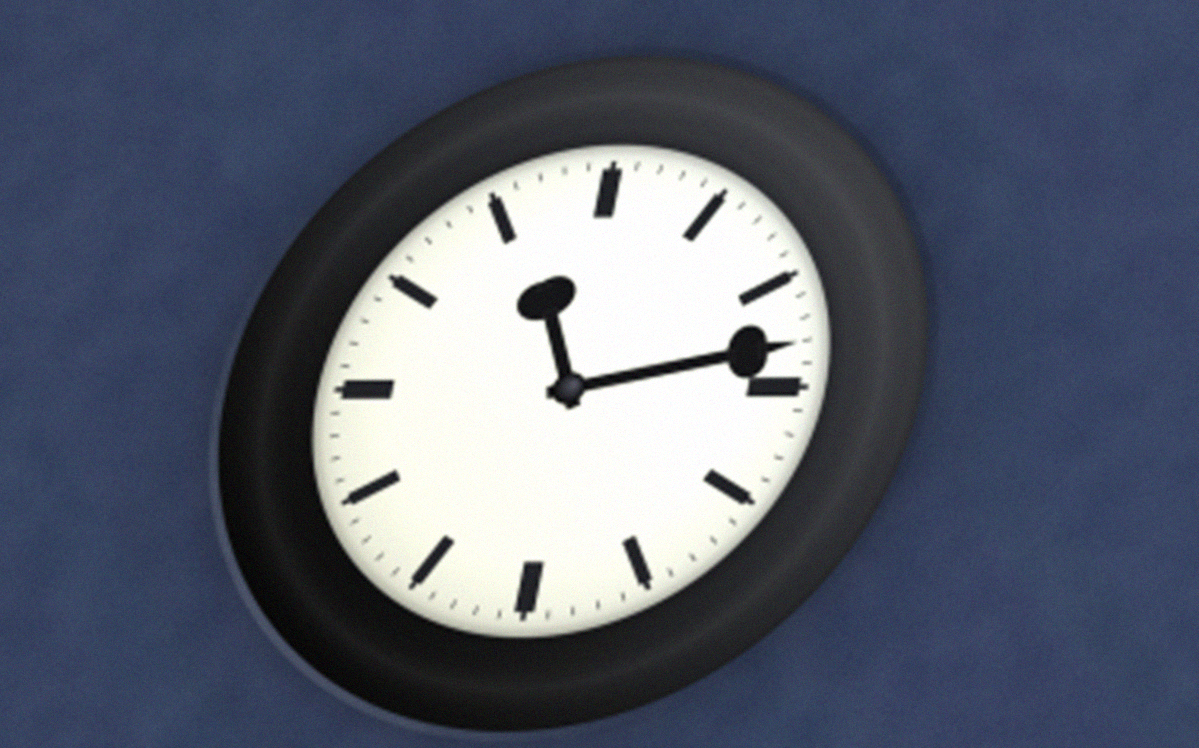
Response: 11:13
